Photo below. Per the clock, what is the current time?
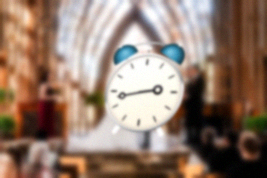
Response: 2:43
